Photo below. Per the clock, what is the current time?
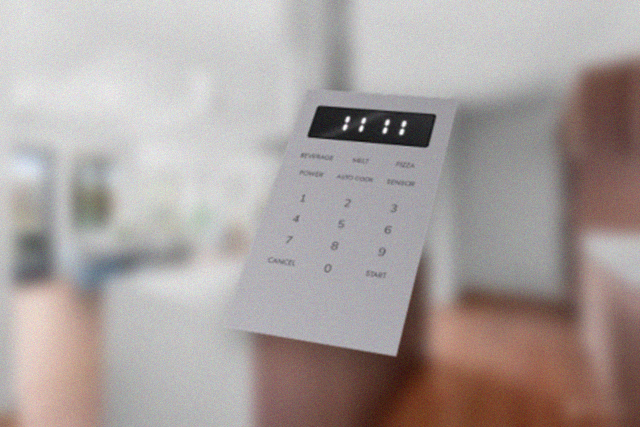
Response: 11:11
